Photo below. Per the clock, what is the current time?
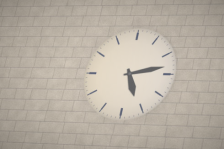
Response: 5:13
